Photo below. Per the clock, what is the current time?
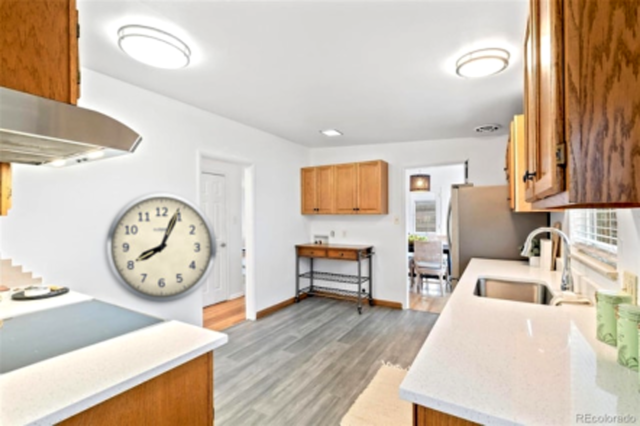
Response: 8:04
